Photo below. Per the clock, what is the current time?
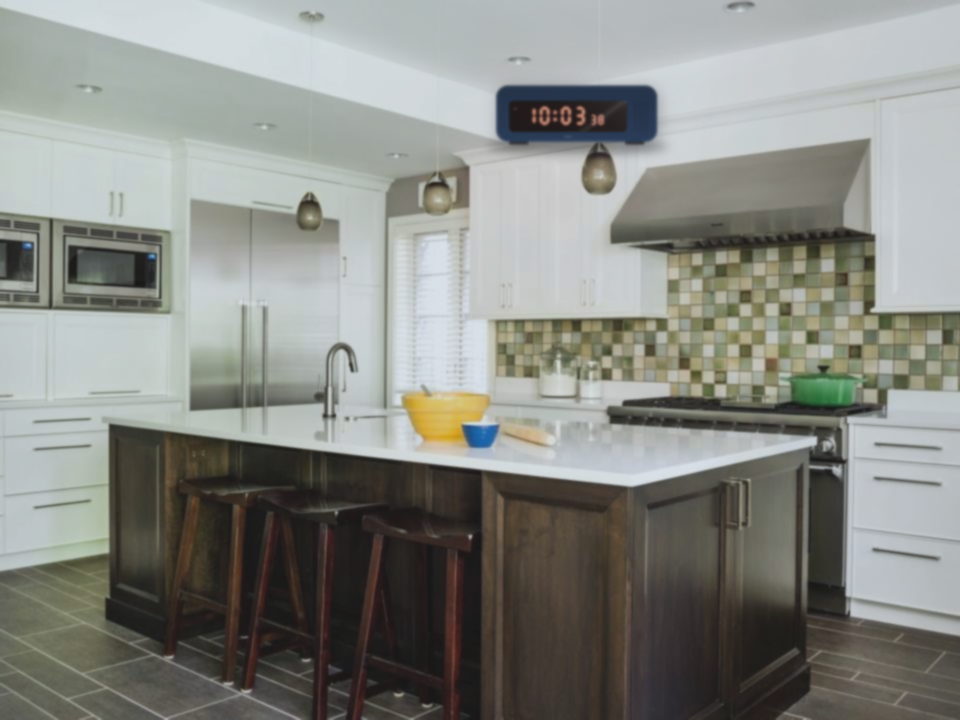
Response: 10:03
